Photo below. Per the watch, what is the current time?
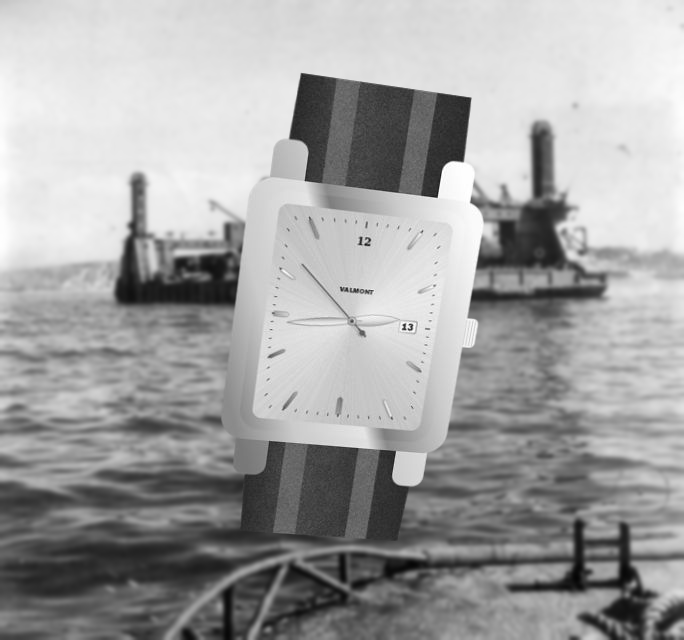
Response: 2:43:52
